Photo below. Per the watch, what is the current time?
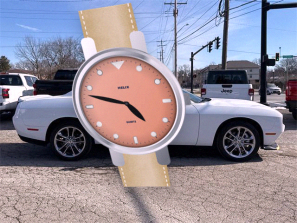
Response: 4:48
